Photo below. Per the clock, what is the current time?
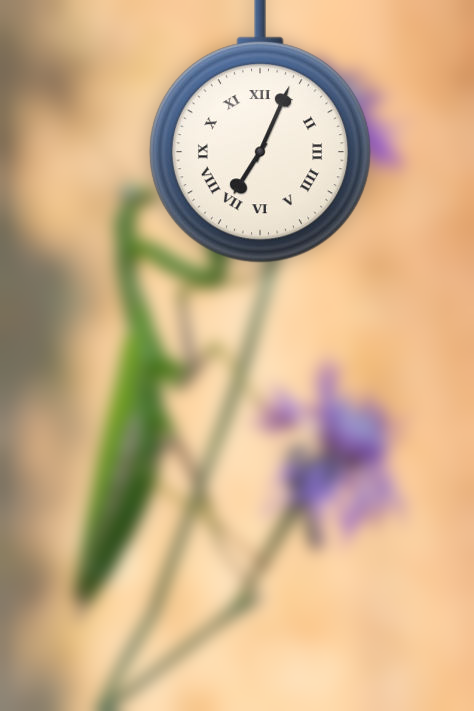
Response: 7:04
